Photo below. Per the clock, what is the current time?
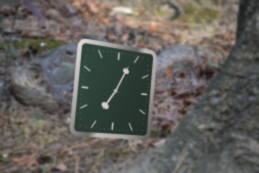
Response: 7:04
